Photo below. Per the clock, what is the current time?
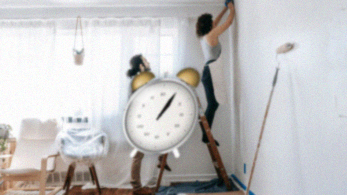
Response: 1:05
